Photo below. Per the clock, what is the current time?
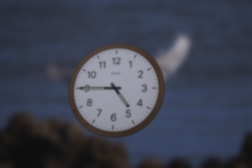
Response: 4:45
